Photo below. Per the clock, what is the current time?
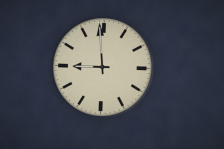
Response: 8:59
